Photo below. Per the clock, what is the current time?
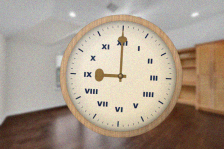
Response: 9:00
